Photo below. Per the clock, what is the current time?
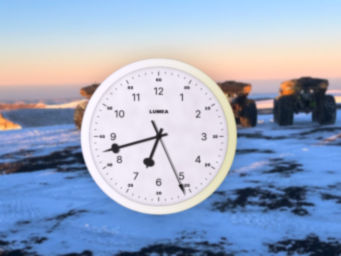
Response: 6:42:26
